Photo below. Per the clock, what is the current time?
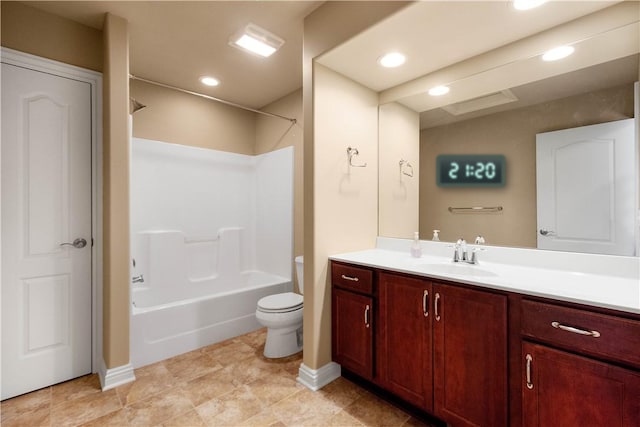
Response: 21:20
